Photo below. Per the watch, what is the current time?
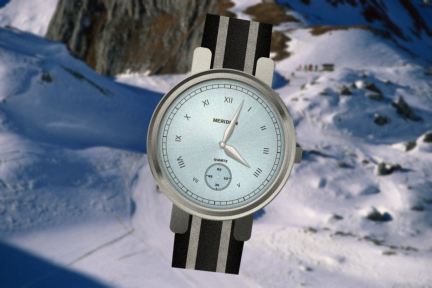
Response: 4:03
